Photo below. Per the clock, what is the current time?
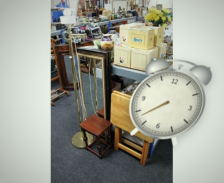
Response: 7:38
